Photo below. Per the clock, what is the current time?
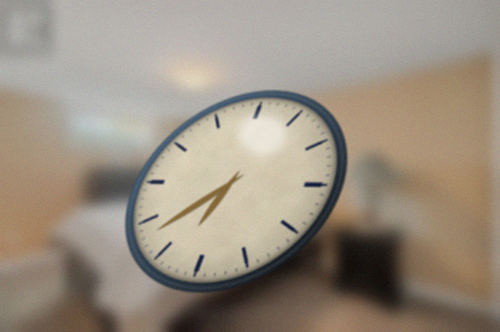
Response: 6:38
